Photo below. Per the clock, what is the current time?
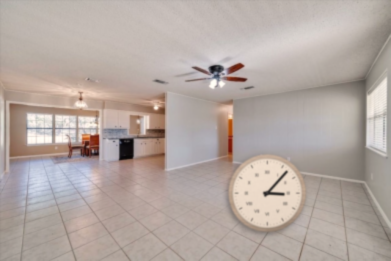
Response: 3:07
